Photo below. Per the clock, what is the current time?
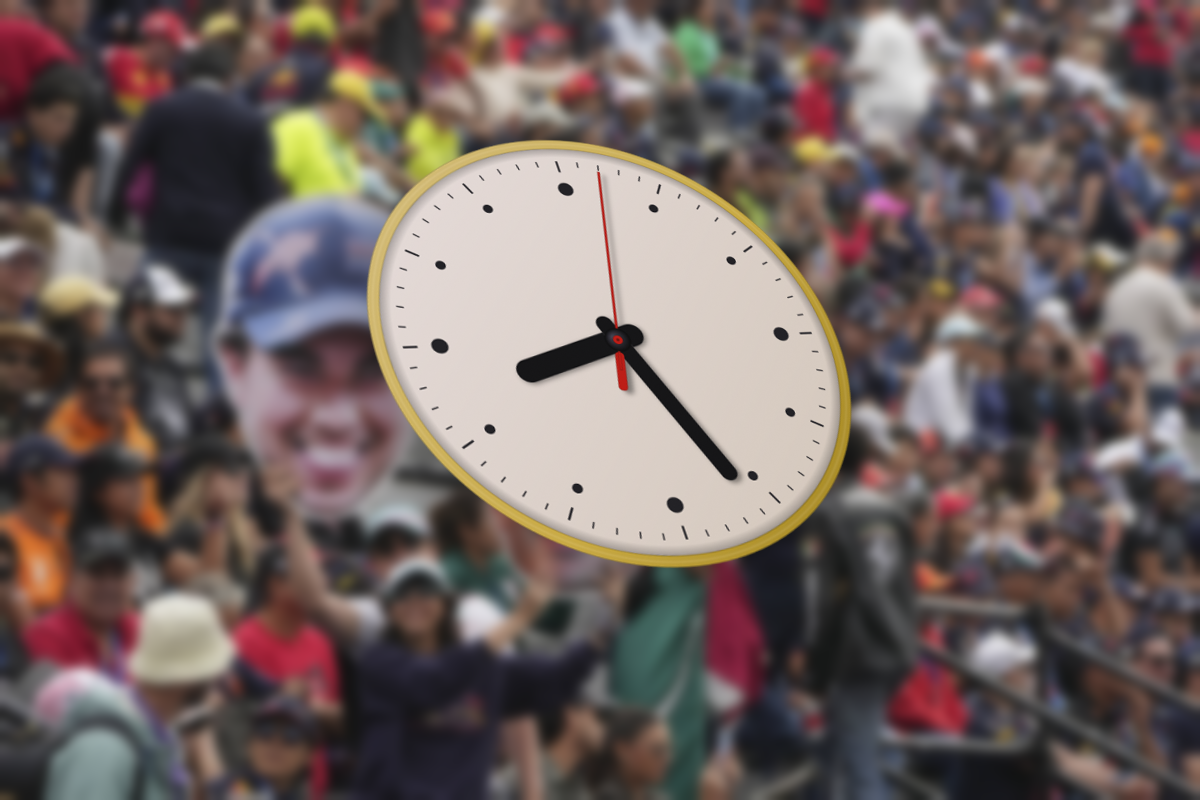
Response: 8:26:02
